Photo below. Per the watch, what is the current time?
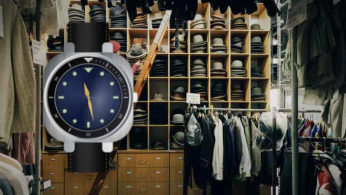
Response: 11:28
